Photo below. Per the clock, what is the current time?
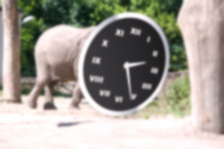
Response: 2:26
